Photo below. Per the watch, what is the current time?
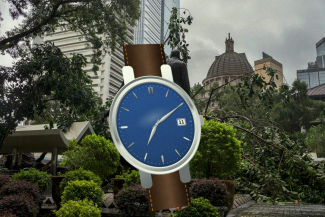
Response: 7:10
